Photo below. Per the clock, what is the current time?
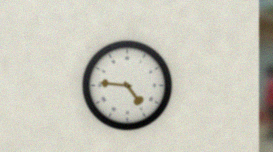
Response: 4:46
